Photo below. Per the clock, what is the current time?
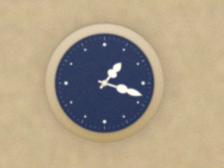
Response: 1:18
